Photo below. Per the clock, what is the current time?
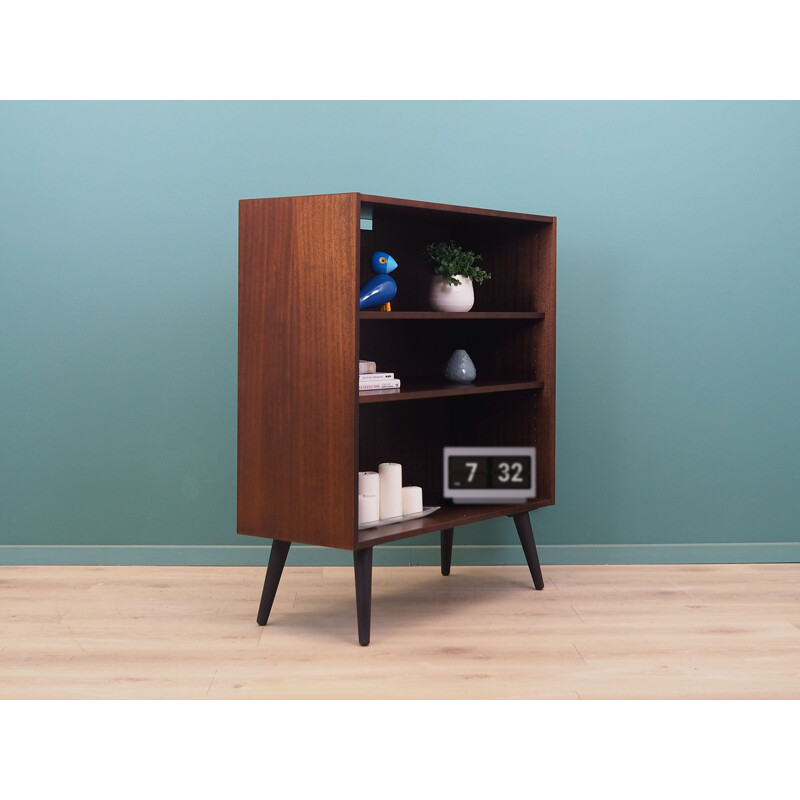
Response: 7:32
